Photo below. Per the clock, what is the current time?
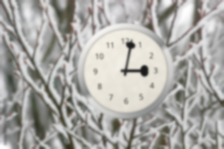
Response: 3:02
